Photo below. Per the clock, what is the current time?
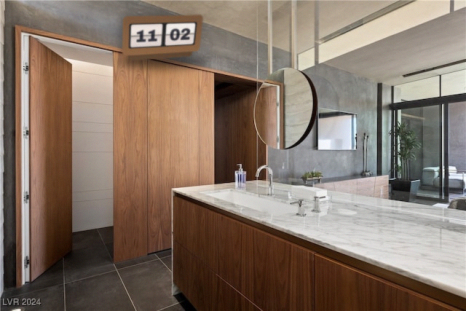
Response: 11:02
